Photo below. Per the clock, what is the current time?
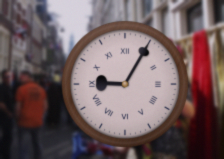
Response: 9:05
